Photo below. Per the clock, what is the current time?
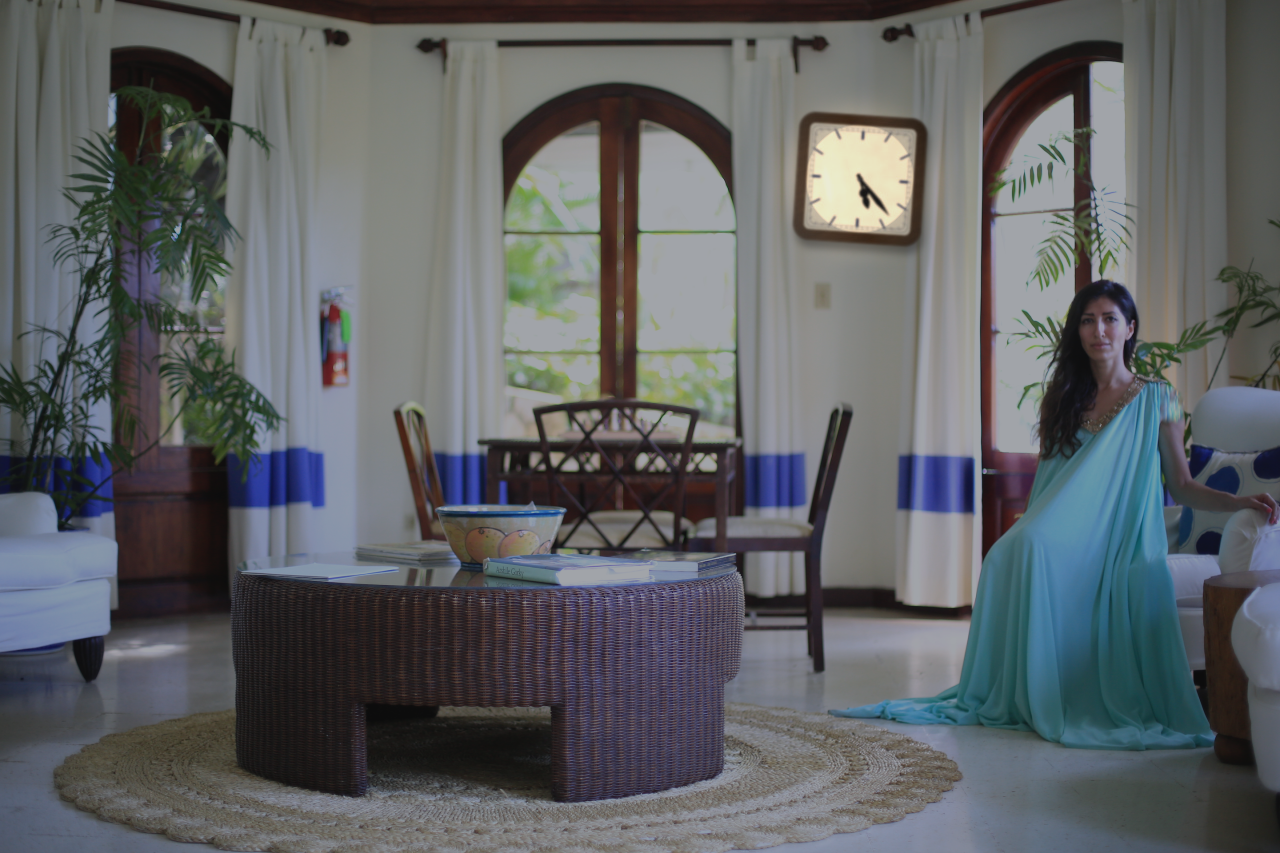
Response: 5:23
